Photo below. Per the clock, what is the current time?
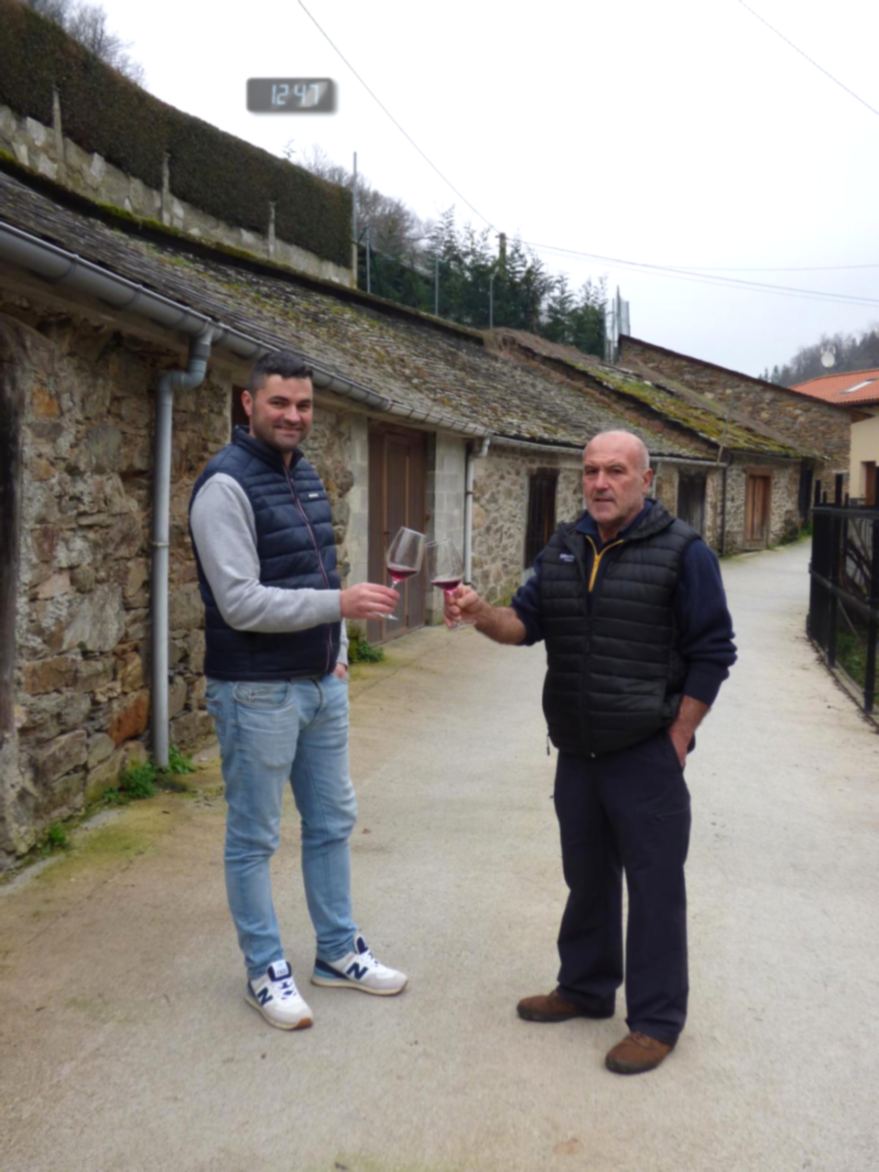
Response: 12:47
